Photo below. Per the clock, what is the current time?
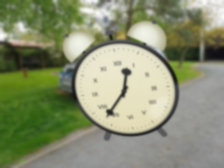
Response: 12:37
